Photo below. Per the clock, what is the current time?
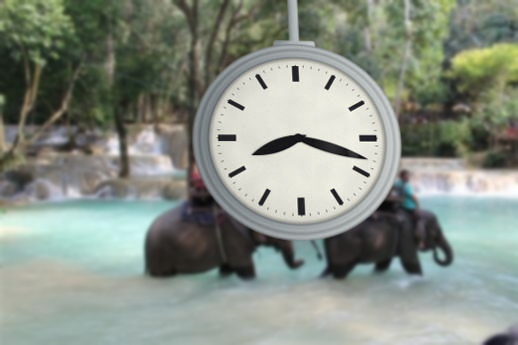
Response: 8:18
